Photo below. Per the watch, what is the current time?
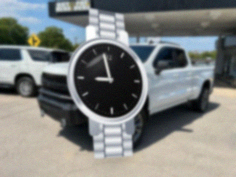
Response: 8:58
